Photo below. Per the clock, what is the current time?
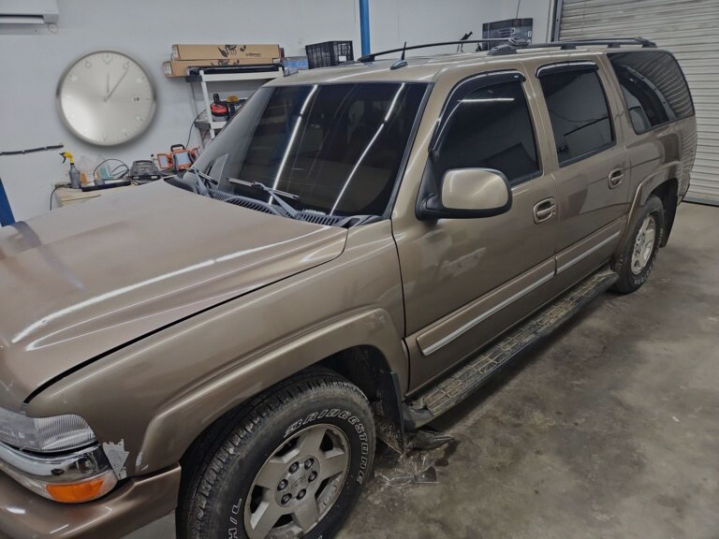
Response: 12:06
